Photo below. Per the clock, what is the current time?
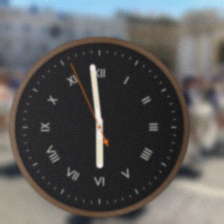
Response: 5:58:56
